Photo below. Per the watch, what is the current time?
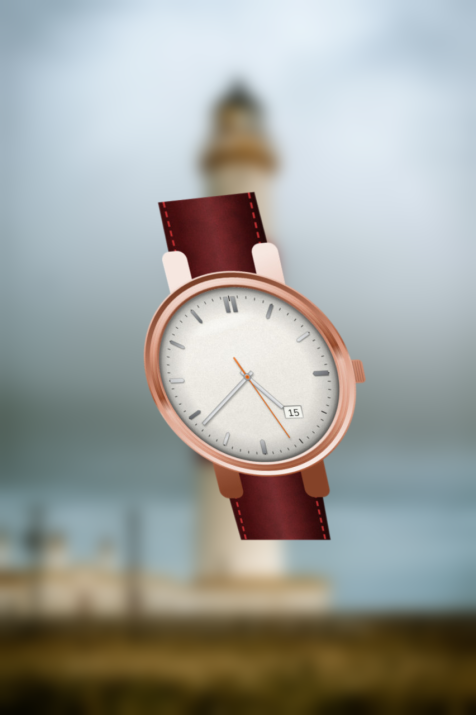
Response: 4:38:26
